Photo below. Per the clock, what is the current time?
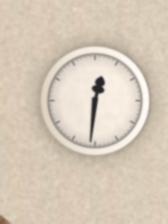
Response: 12:31
